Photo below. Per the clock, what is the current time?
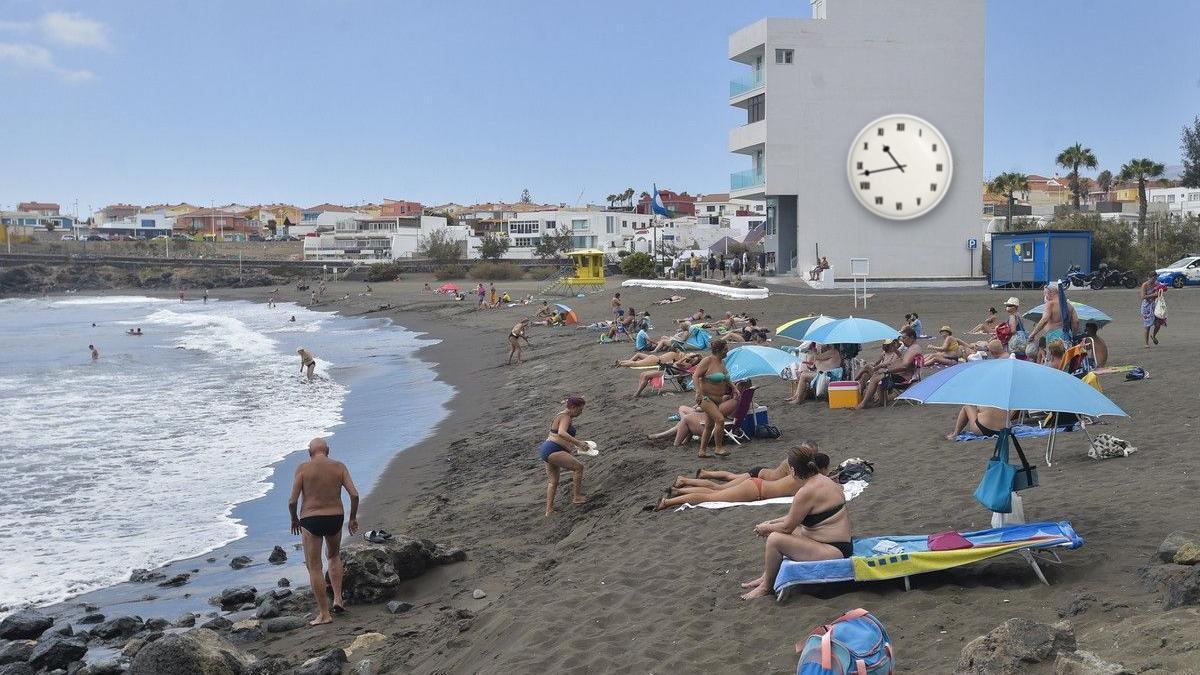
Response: 10:43
